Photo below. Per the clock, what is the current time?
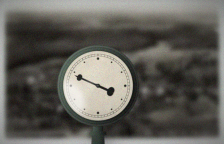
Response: 3:49
